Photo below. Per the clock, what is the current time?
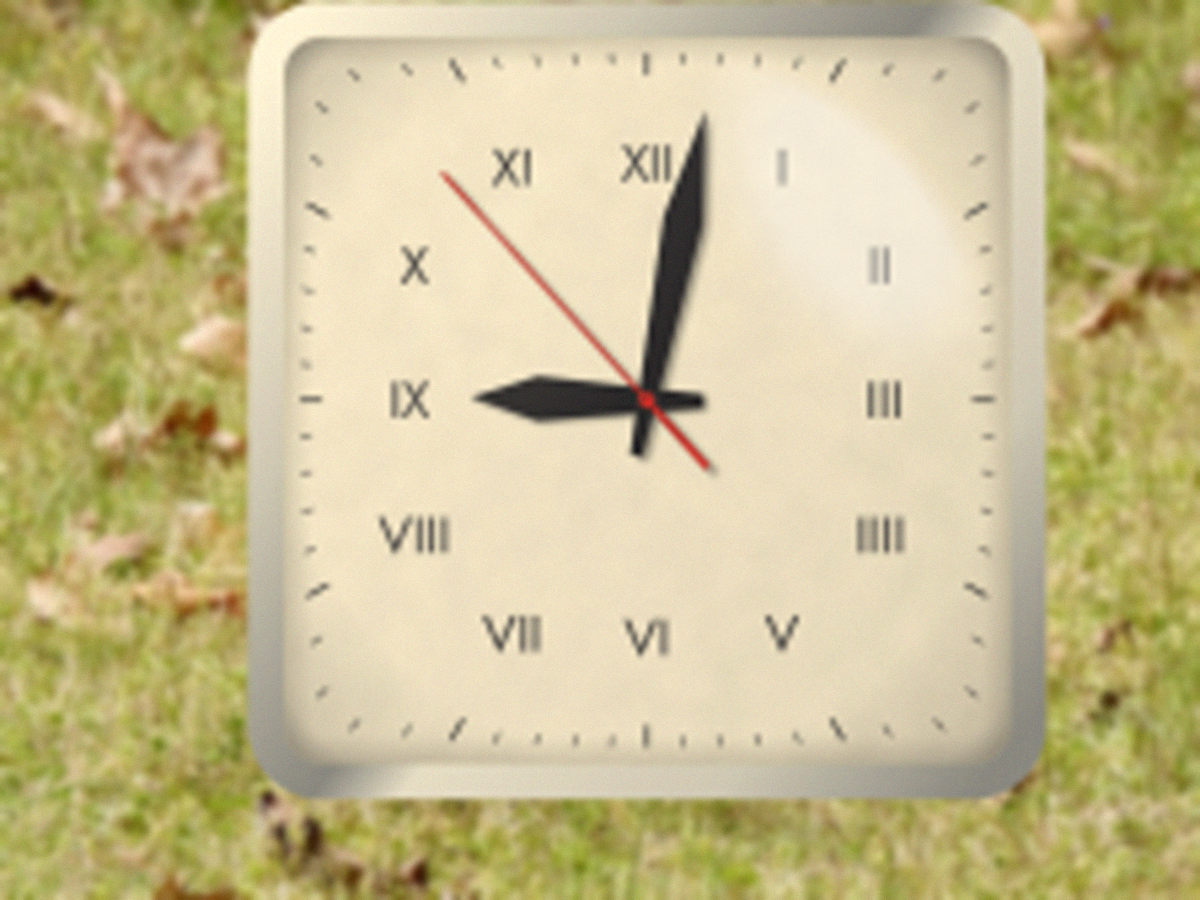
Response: 9:01:53
